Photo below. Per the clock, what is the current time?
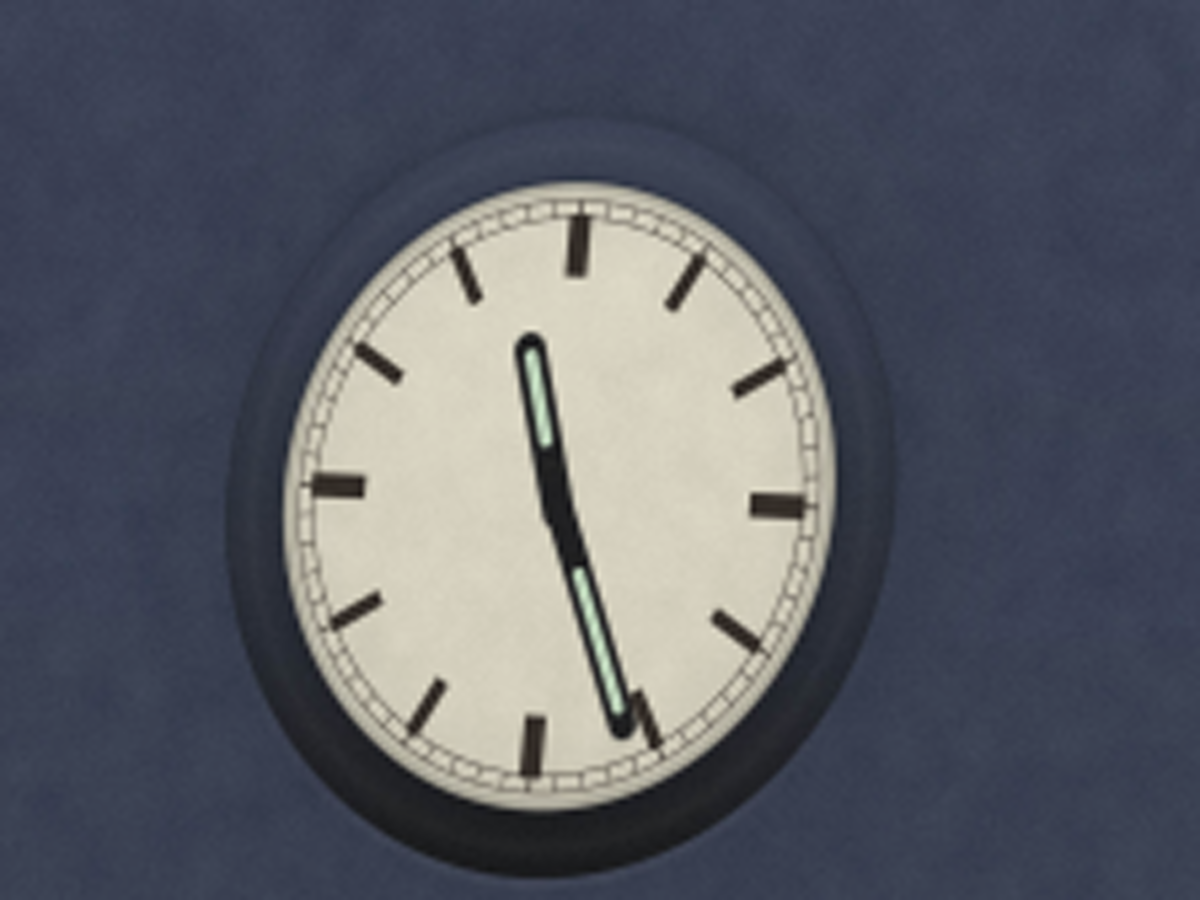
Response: 11:26
